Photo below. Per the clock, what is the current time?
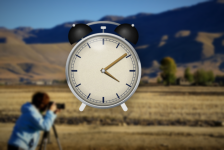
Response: 4:09
